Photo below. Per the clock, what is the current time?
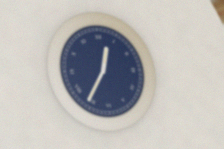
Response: 12:36
